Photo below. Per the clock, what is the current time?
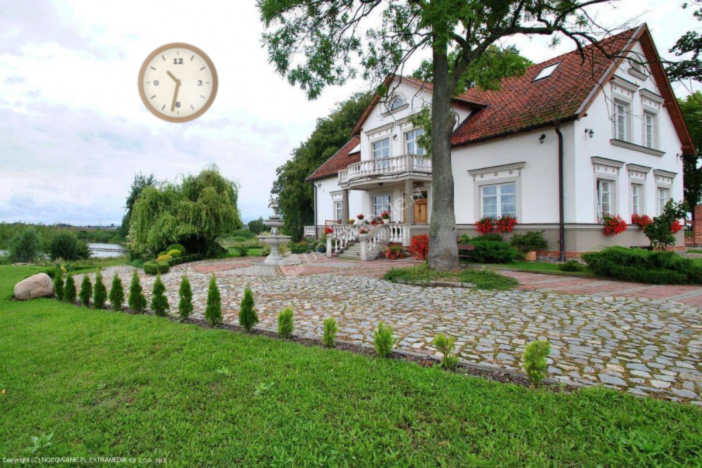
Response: 10:32
